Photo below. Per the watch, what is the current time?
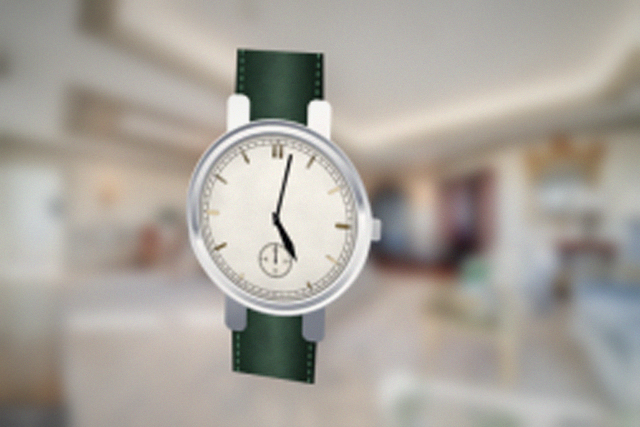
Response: 5:02
